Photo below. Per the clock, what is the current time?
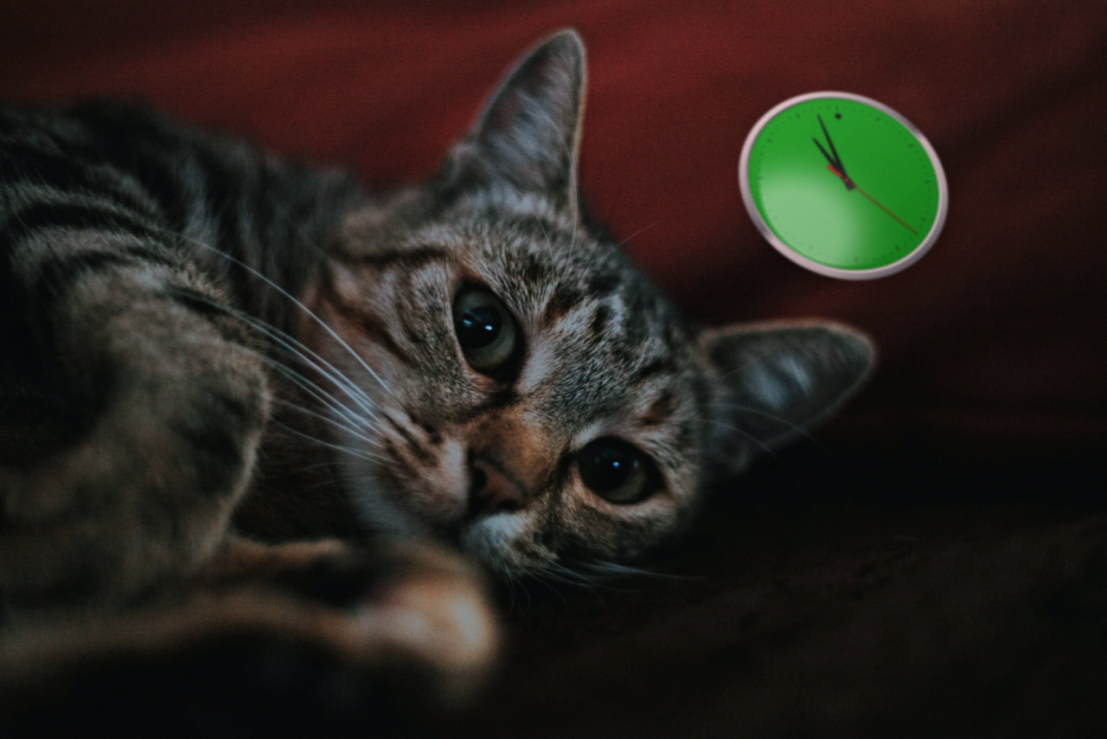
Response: 10:57:22
